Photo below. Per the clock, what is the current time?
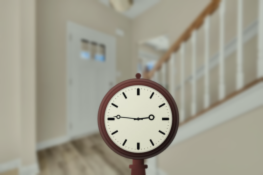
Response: 2:46
